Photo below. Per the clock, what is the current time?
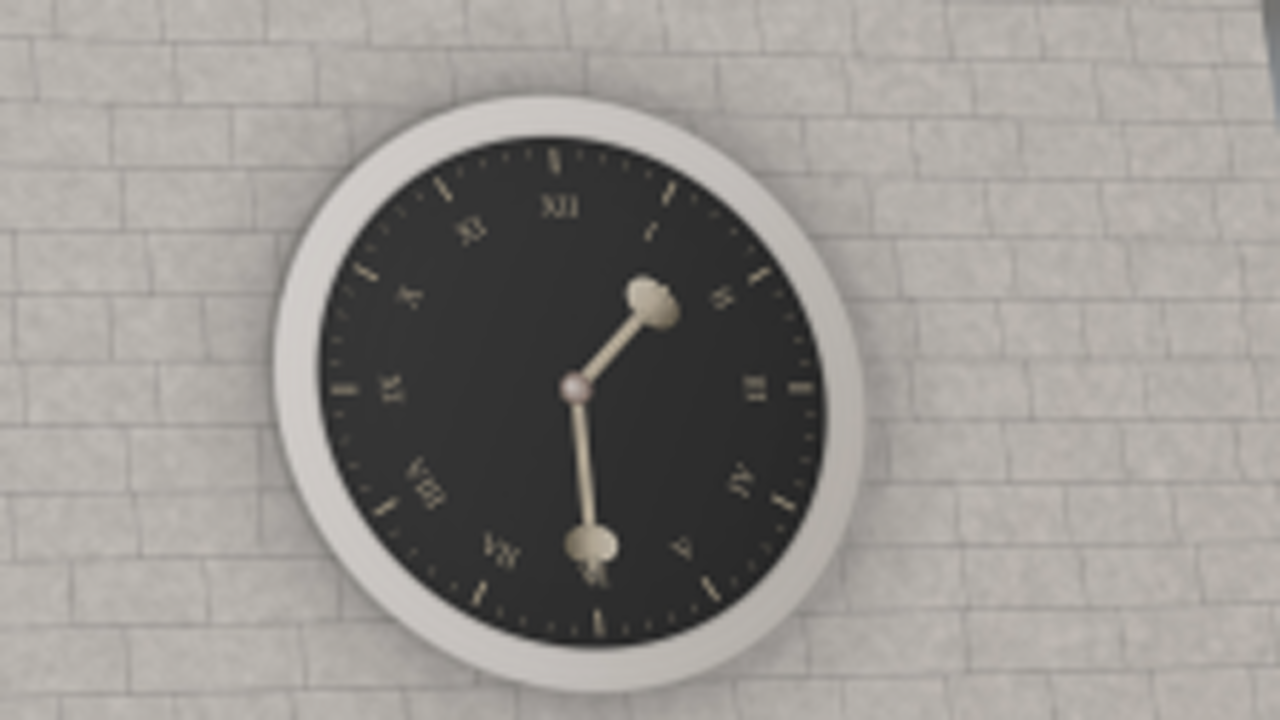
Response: 1:30
